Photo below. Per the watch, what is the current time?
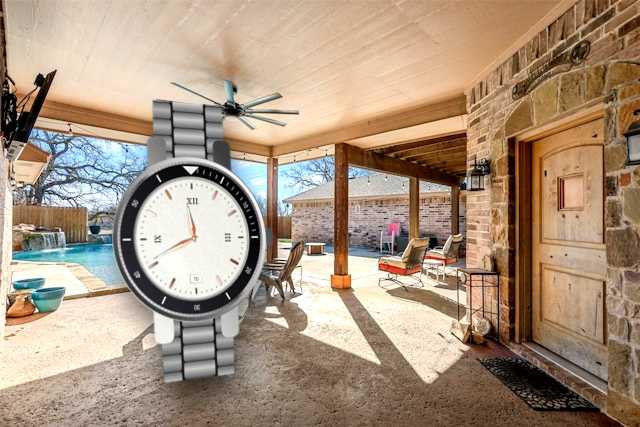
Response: 11:41
